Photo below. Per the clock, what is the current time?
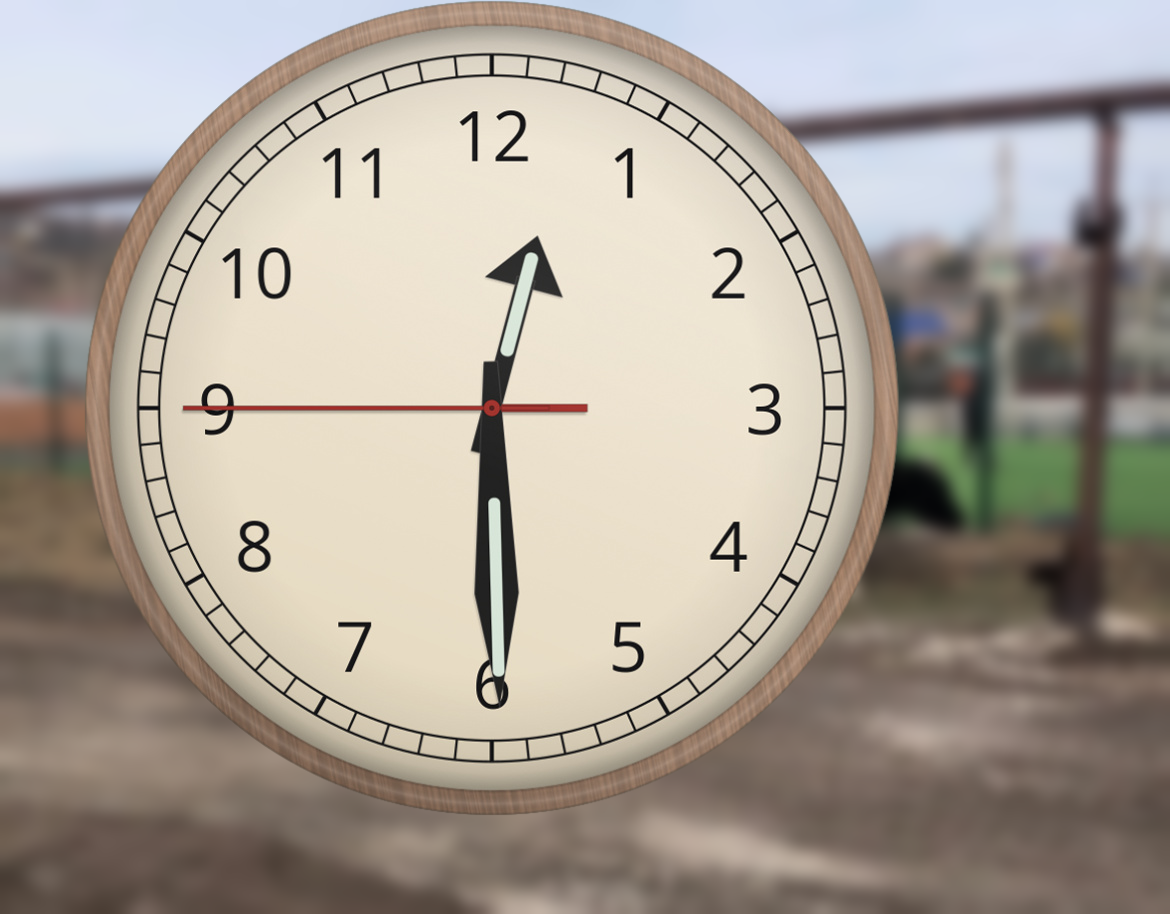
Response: 12:29:45
